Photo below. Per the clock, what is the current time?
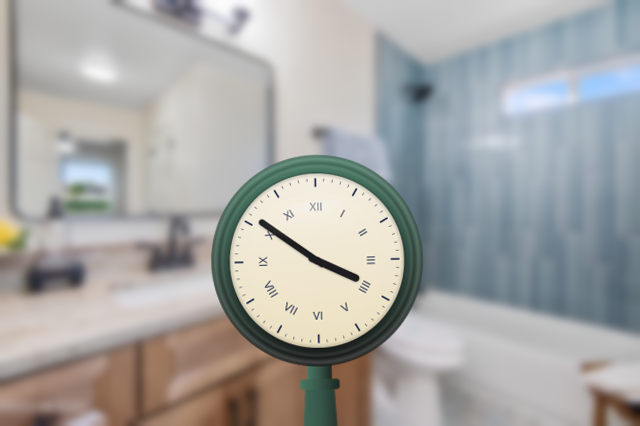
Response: 3:51
